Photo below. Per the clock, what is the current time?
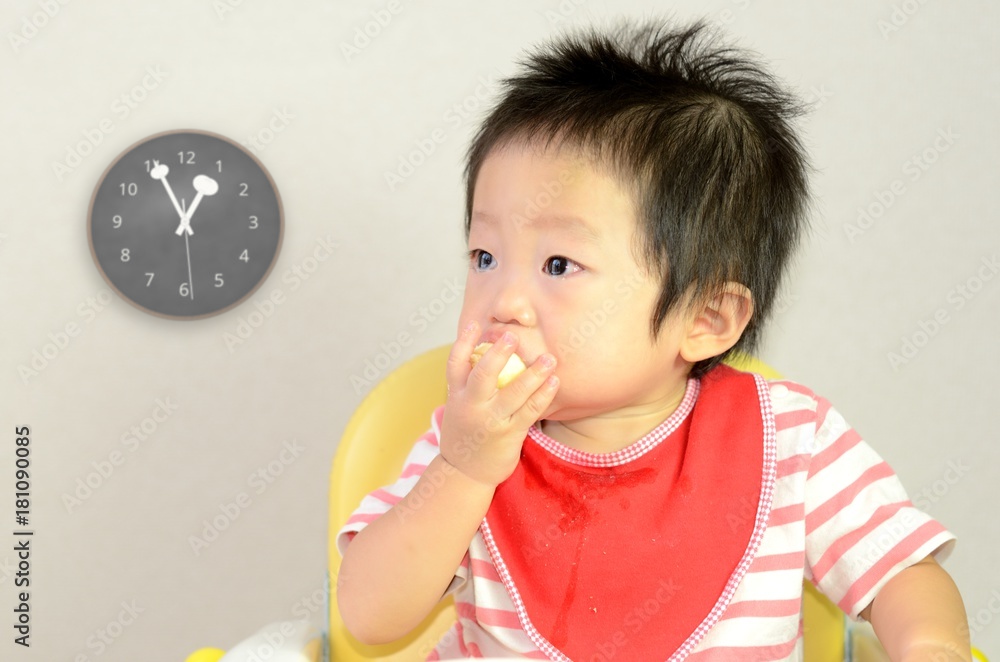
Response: 12:55:29
